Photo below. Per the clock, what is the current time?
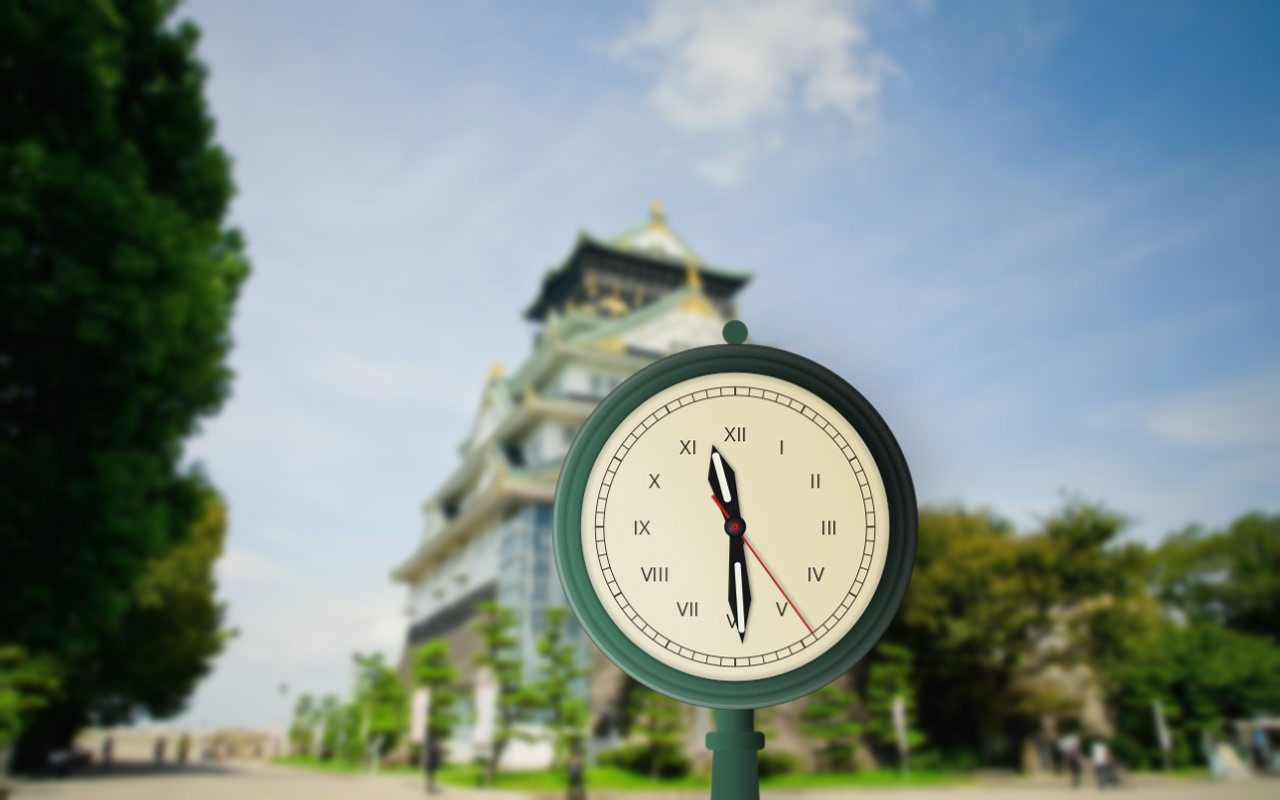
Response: 11:29:24
